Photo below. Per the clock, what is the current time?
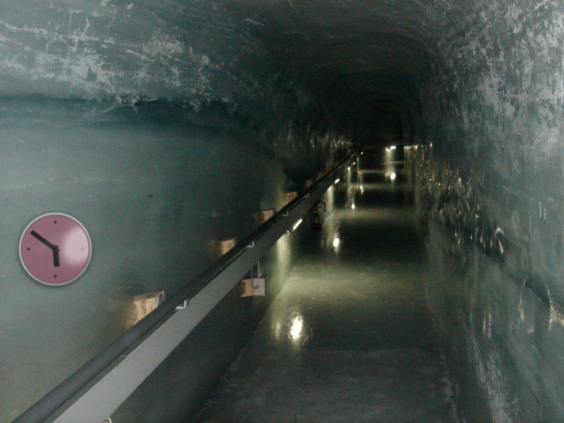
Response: 5:51
